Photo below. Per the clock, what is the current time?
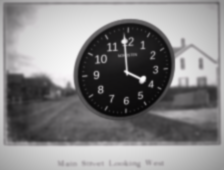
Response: 3:59
